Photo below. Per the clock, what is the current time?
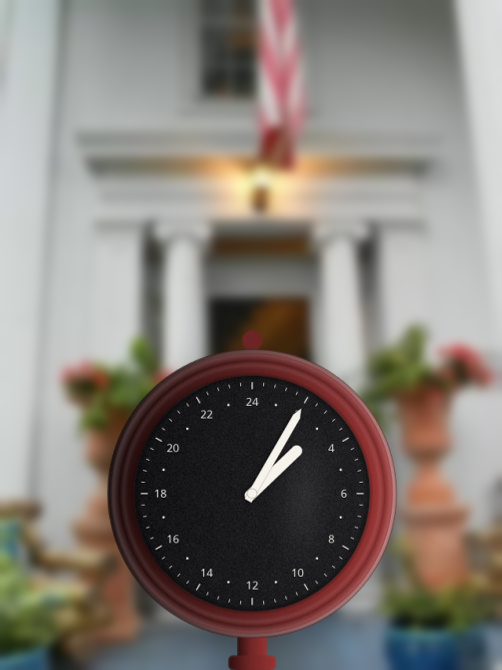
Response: 3:05
